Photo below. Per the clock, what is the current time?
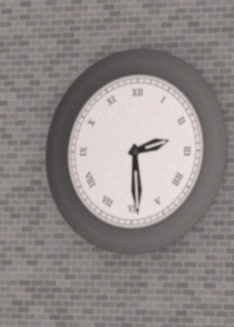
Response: 2:29
